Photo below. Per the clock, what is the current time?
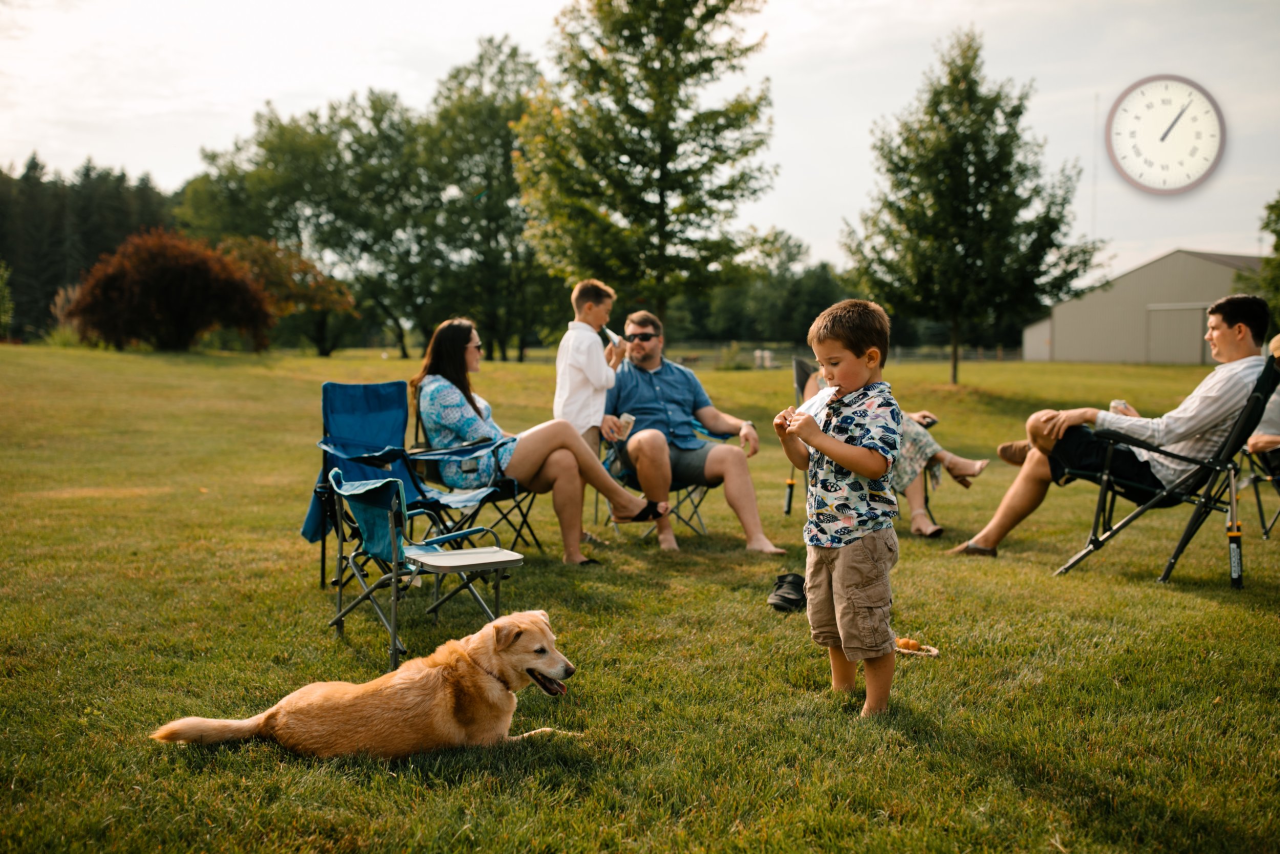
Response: 1:06
